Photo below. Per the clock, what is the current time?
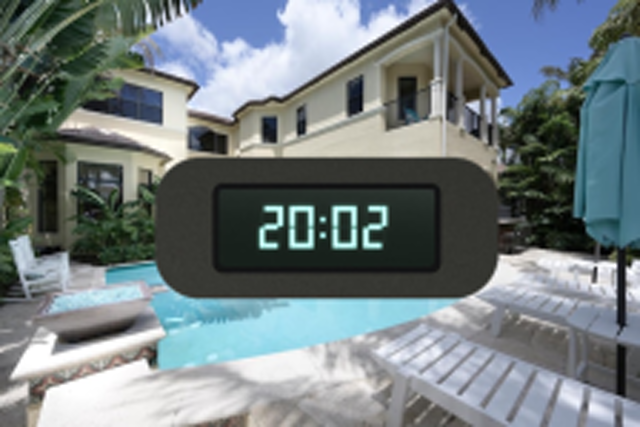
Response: 20:02
